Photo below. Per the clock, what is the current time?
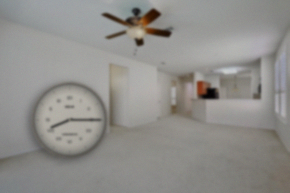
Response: 8:15
